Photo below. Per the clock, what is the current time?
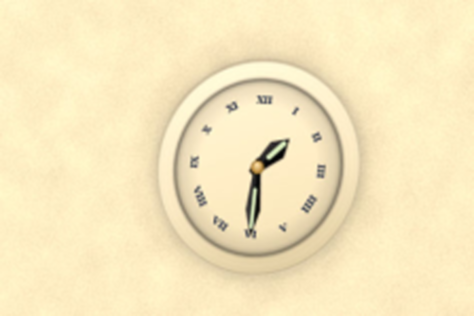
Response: 1:30
